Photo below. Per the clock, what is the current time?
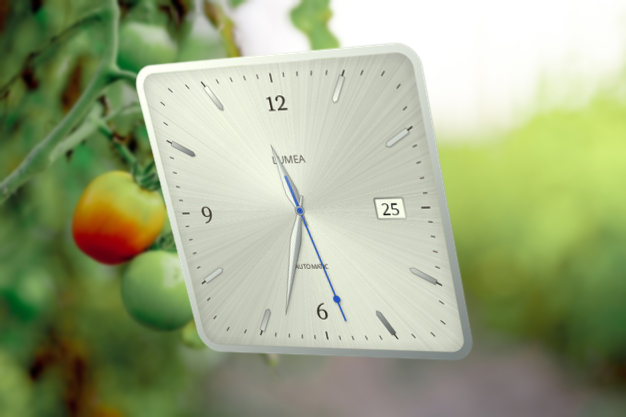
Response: 11:33:28
